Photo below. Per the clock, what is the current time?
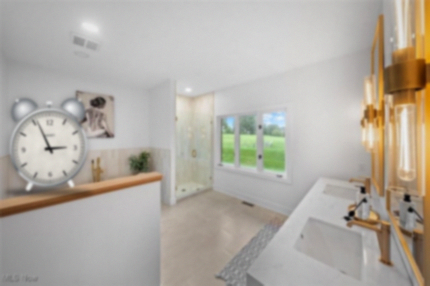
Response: 2:56
